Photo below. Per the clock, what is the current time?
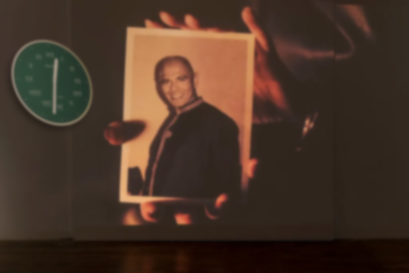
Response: 12:32
